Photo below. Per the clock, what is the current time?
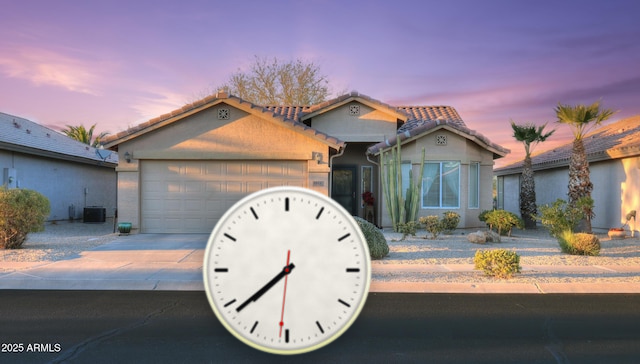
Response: 7:38:31
